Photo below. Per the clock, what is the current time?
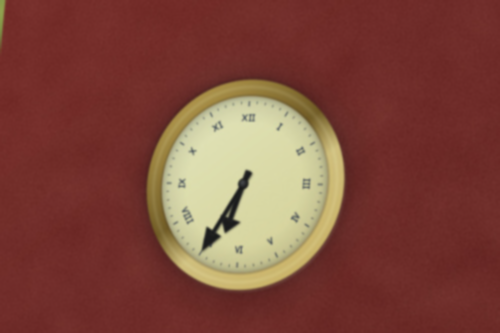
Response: 6:35
